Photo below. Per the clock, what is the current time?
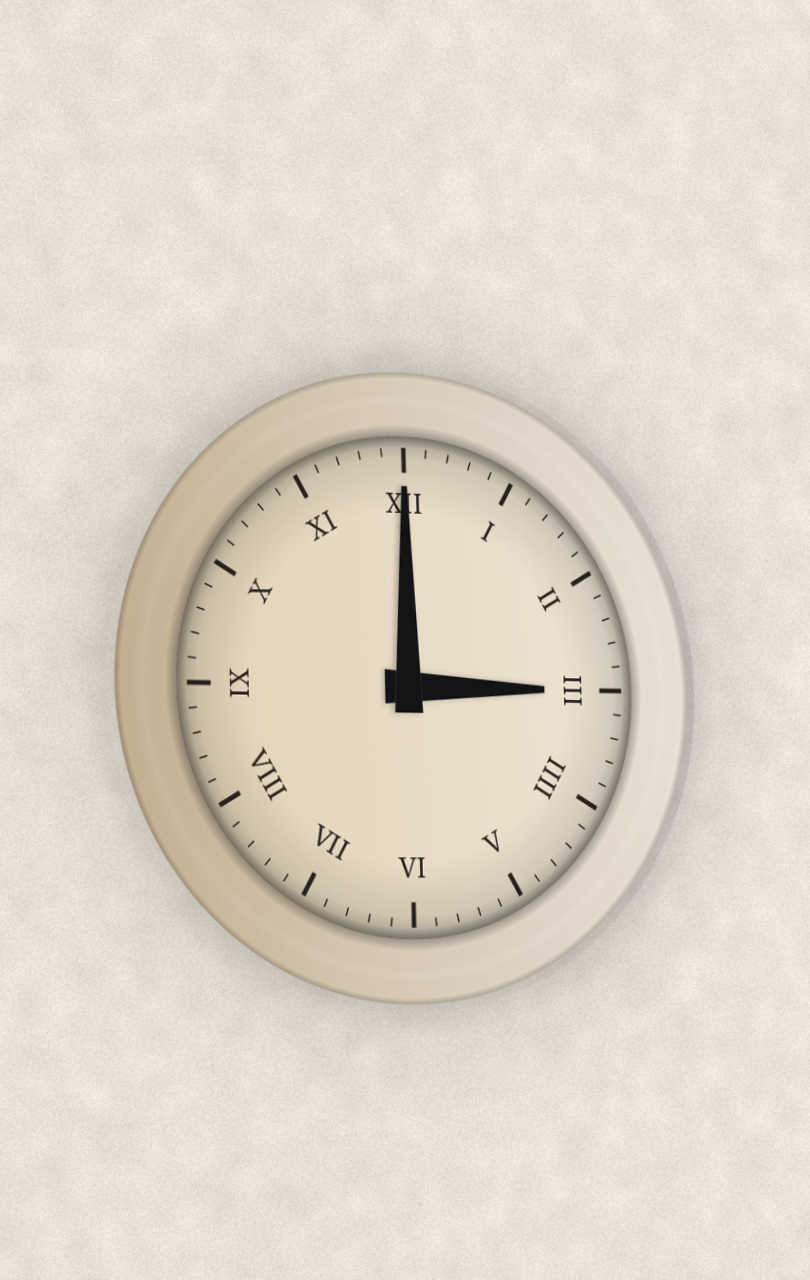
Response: 3:00
